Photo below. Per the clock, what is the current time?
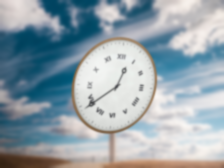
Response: 12:39
